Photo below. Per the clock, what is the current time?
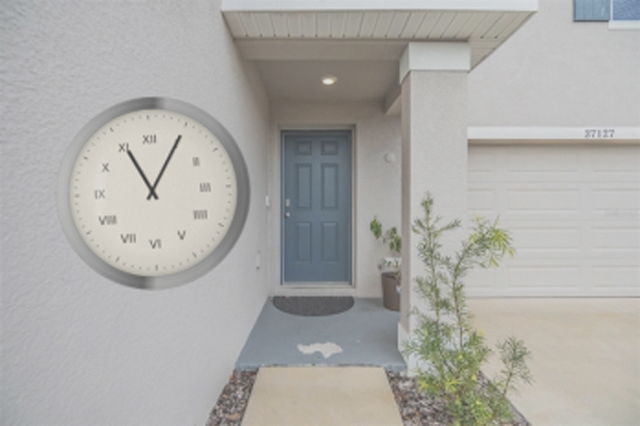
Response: 11:05
